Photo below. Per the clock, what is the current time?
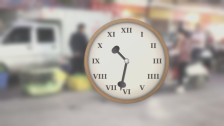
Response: 10:32
